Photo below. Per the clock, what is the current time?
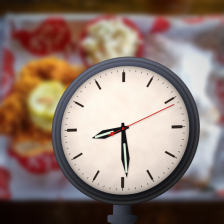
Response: 8:29:11
